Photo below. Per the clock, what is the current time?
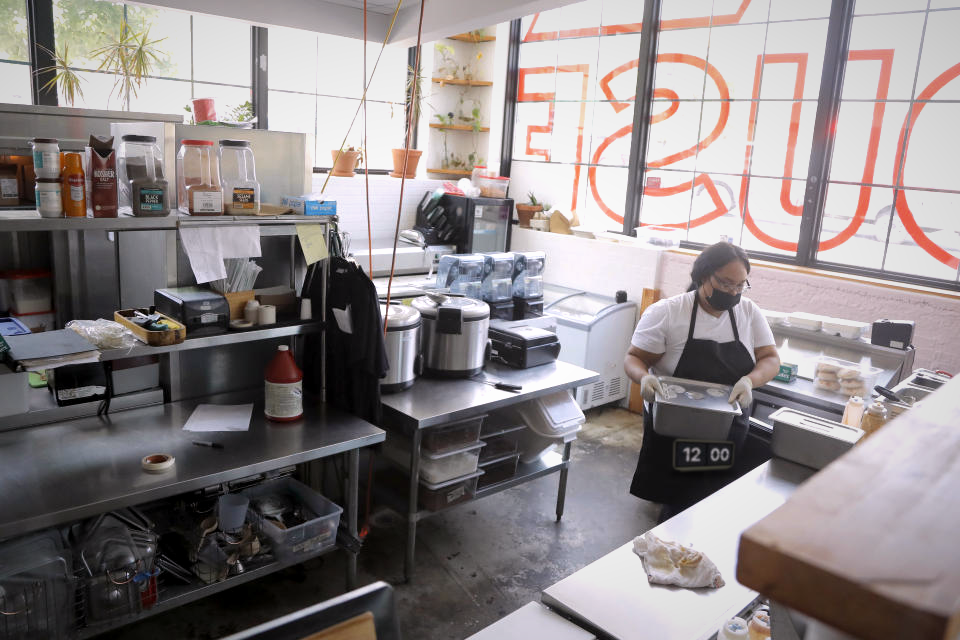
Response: 12:00
